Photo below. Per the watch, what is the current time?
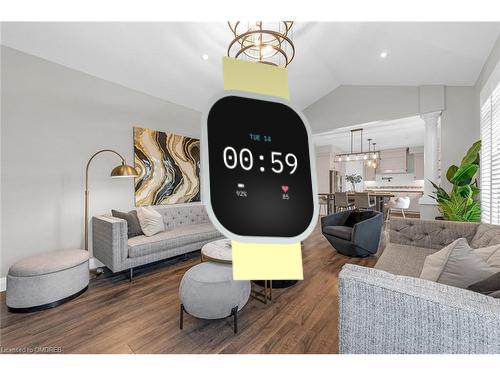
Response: 0:59
